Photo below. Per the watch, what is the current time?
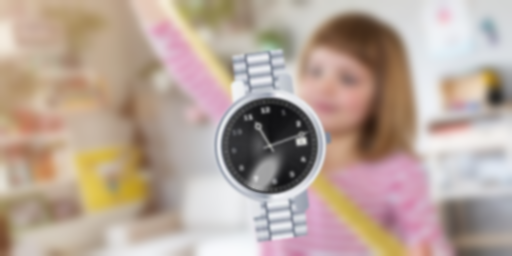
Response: 11:13
